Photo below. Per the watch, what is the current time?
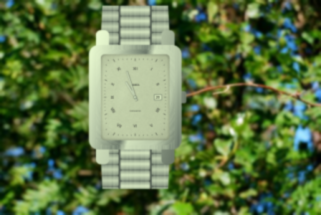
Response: 10:57
